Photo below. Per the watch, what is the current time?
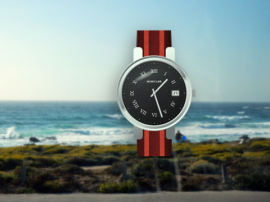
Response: 1:27
